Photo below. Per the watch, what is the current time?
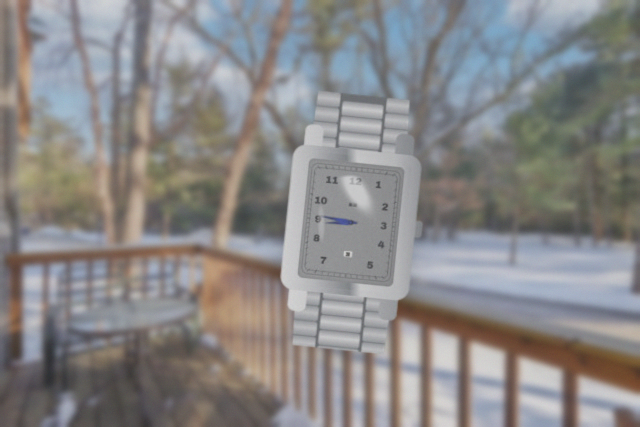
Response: 8:46
